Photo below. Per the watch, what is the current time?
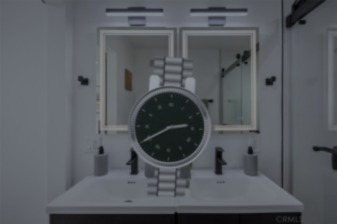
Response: 2:40
